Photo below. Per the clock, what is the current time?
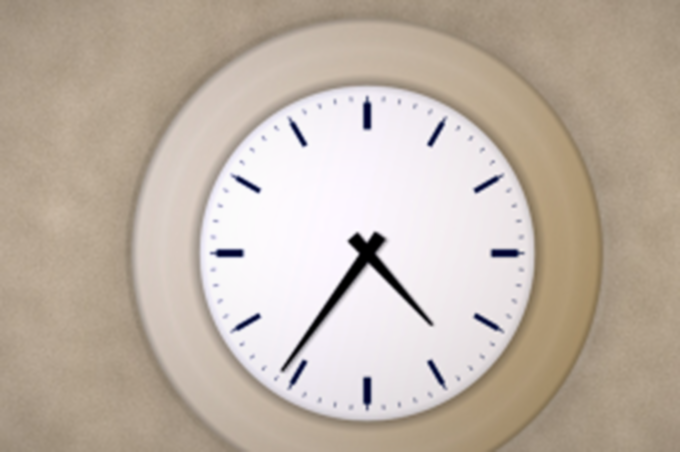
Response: 4:36
